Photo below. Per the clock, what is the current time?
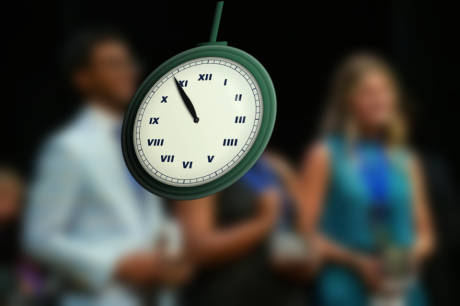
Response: 10:54
